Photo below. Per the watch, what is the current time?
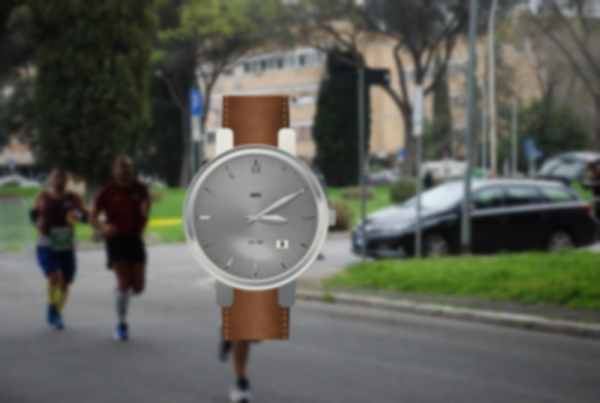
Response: 3:10
